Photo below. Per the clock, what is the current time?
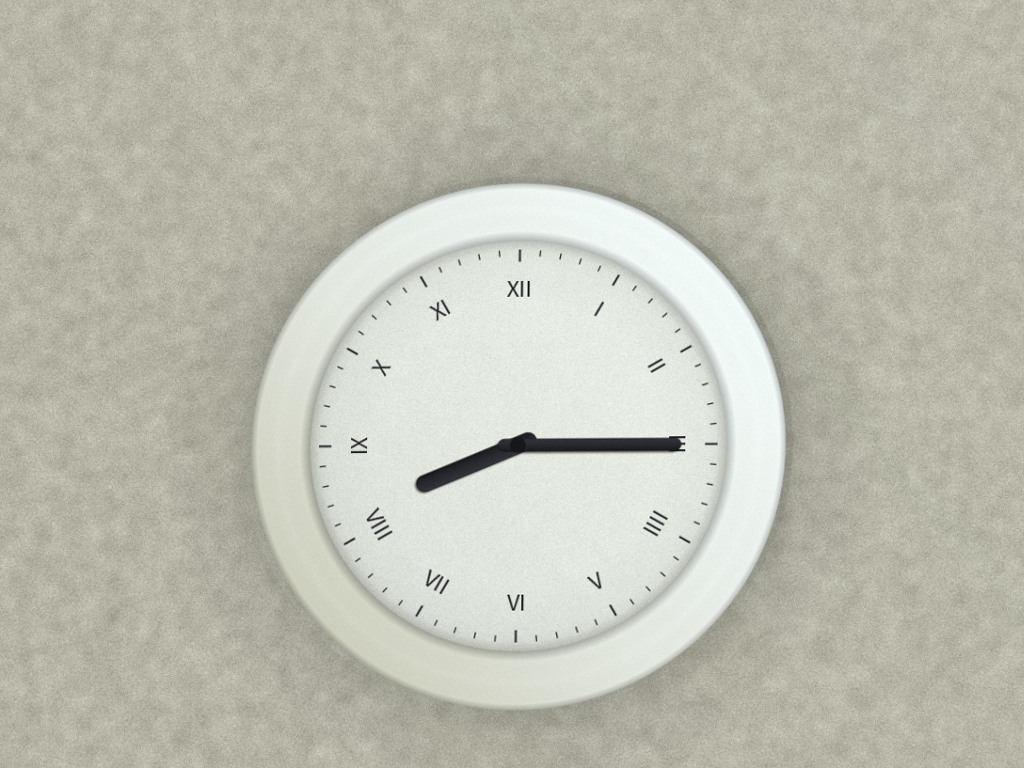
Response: 8:15
